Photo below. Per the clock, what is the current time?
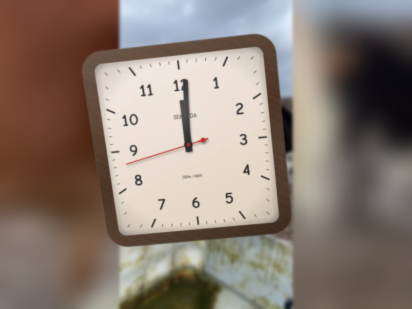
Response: 12:00:43
